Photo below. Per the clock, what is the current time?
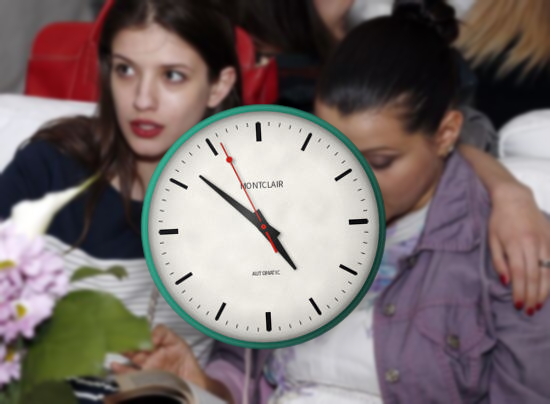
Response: 4:51:56
